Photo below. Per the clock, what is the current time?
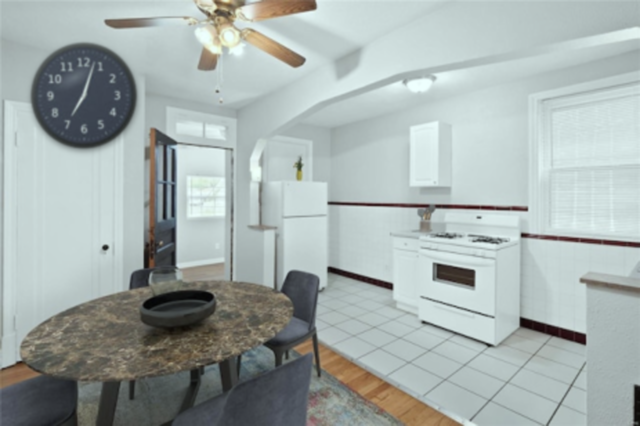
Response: 7:03
